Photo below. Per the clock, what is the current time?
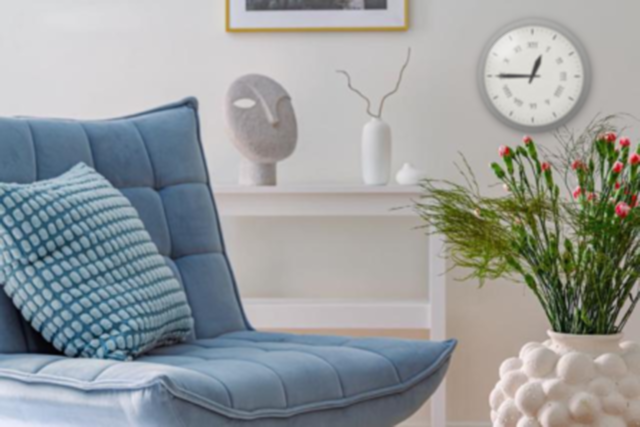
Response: 12:45
